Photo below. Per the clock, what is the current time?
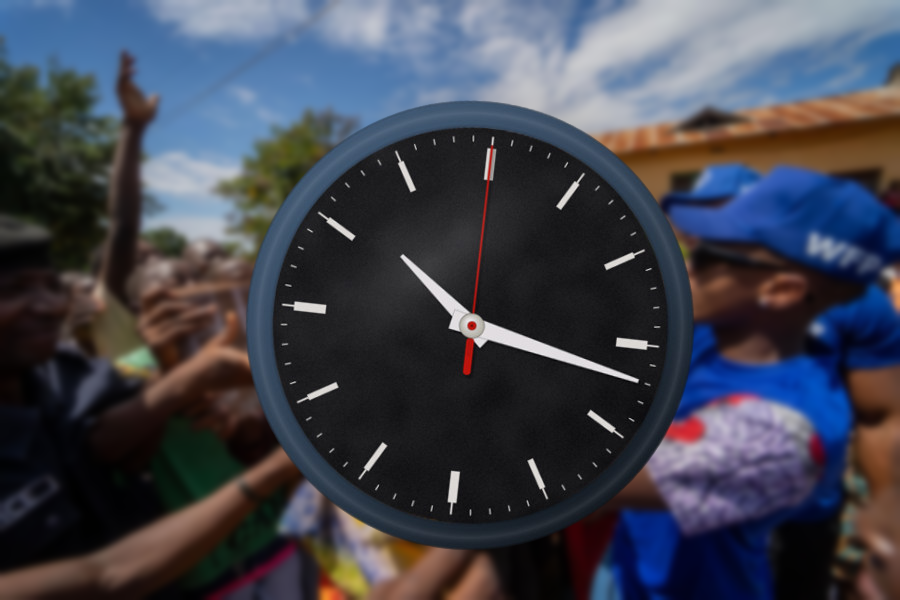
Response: 10:17:00
